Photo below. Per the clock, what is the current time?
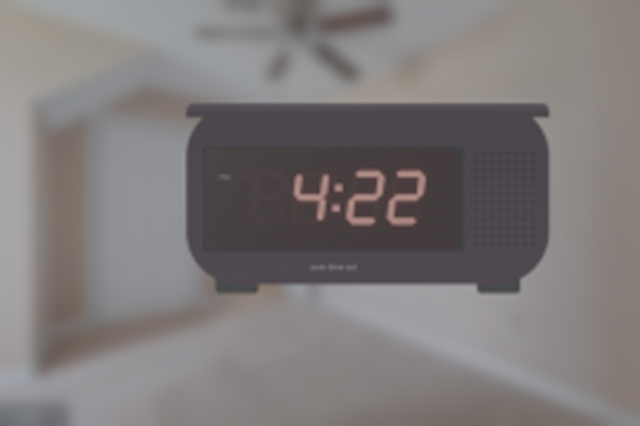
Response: 4:22
